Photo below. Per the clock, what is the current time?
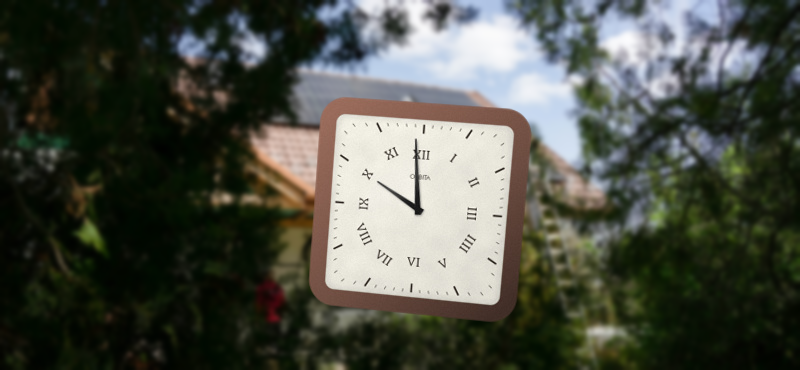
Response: 9:59
